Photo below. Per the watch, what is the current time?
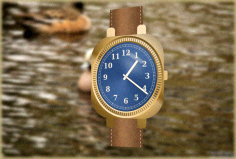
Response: 1:21
